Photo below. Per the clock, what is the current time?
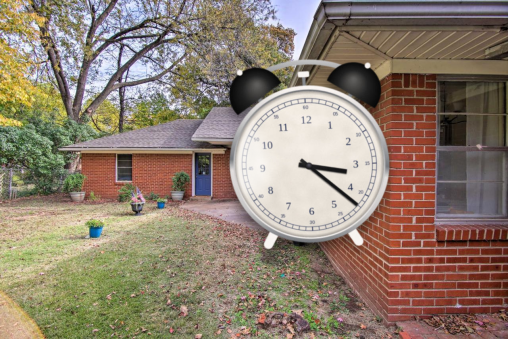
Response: 3:22
